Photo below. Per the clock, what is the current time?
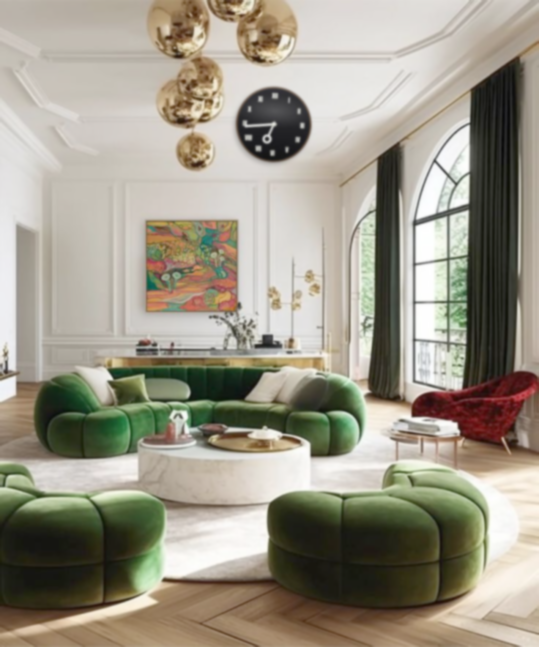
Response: 6:44
